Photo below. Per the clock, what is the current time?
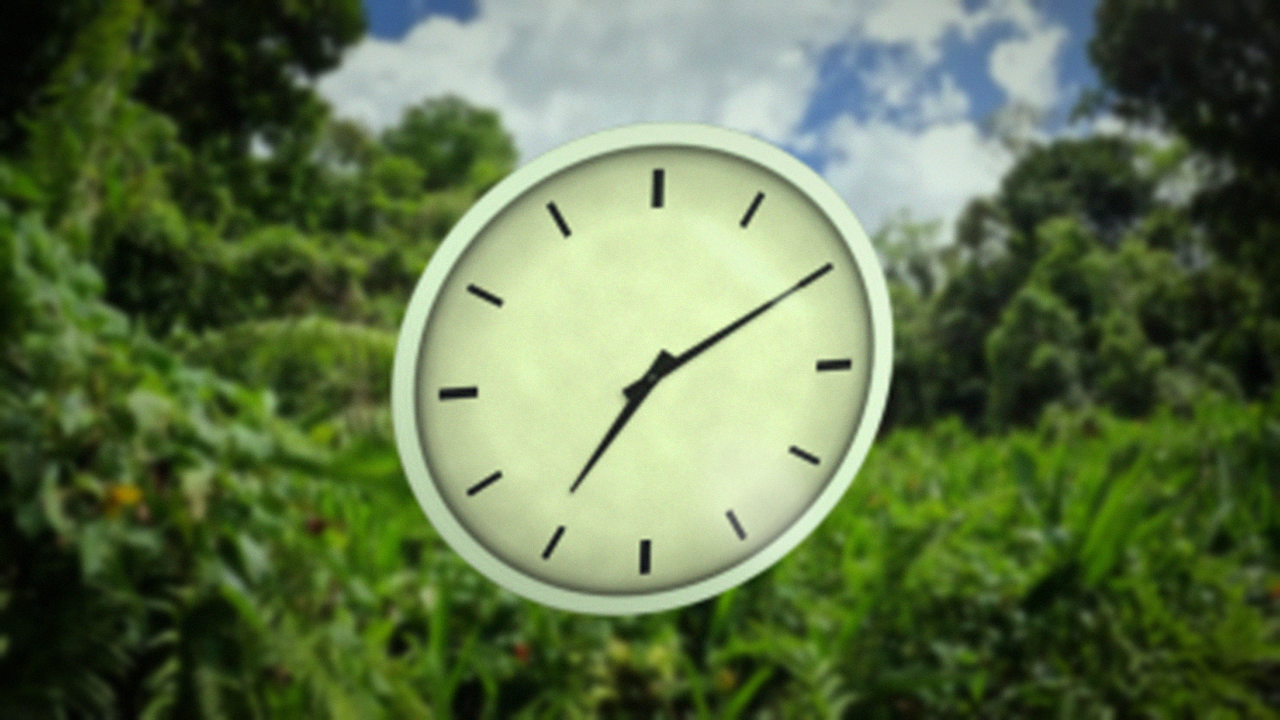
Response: 7:10
